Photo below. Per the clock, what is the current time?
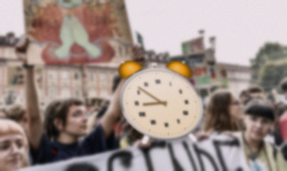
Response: 8:52
